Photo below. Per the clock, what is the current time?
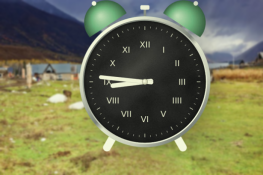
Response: 8:46
